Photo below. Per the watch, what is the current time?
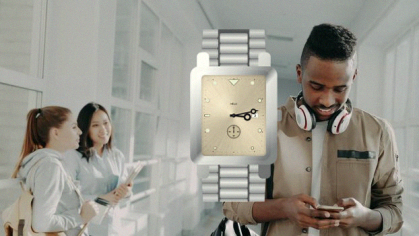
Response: 3:13
